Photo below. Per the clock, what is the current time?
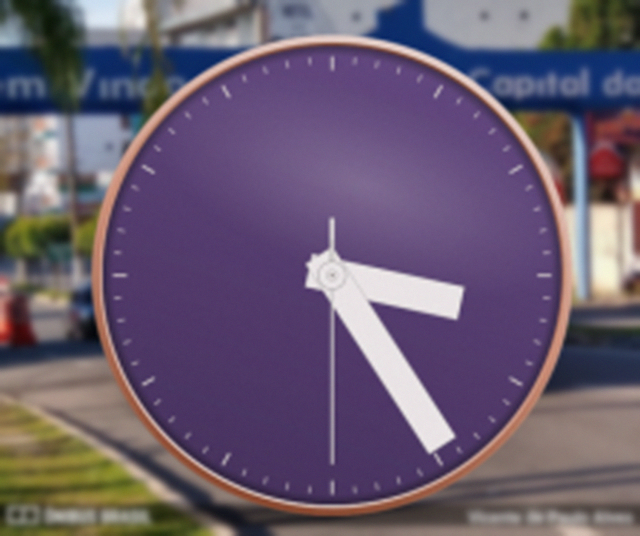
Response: 3:24:30
